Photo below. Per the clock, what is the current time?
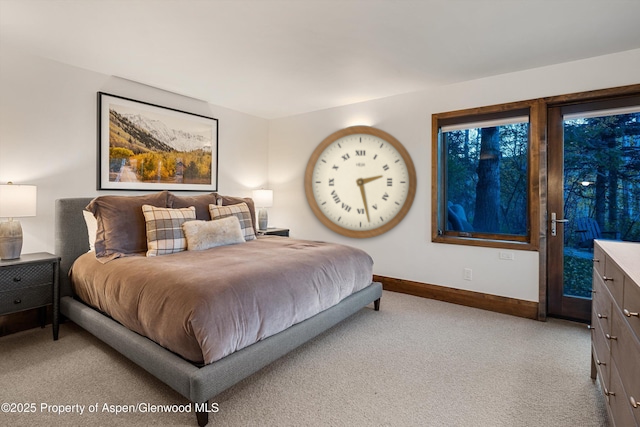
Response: 2:28
